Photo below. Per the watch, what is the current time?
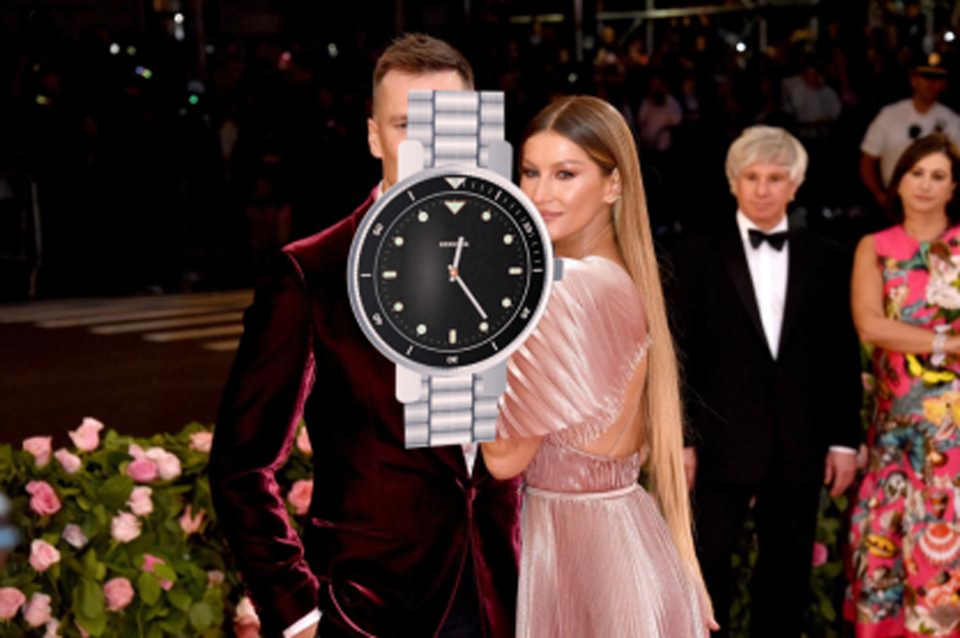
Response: 12:24
